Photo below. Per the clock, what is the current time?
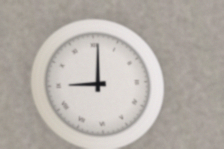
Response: 9:01
